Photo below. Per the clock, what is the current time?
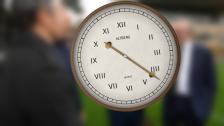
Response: 10:22
